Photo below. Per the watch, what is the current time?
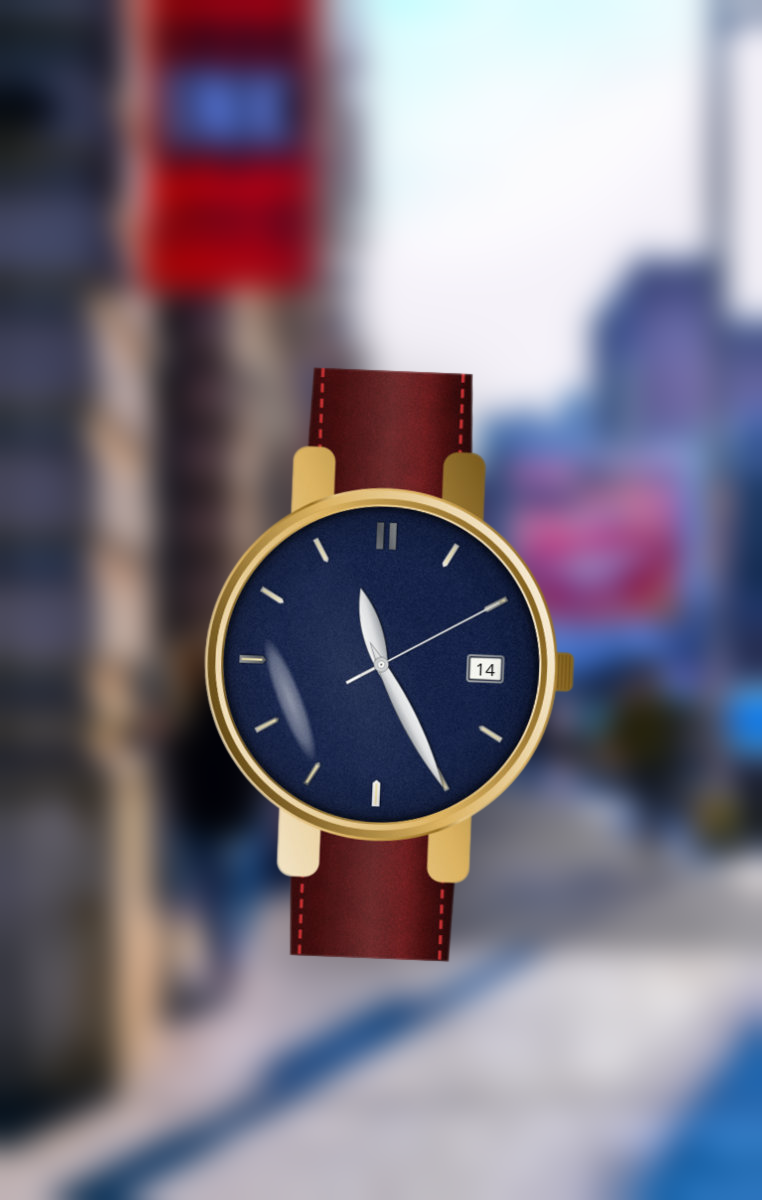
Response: 11:25:10
